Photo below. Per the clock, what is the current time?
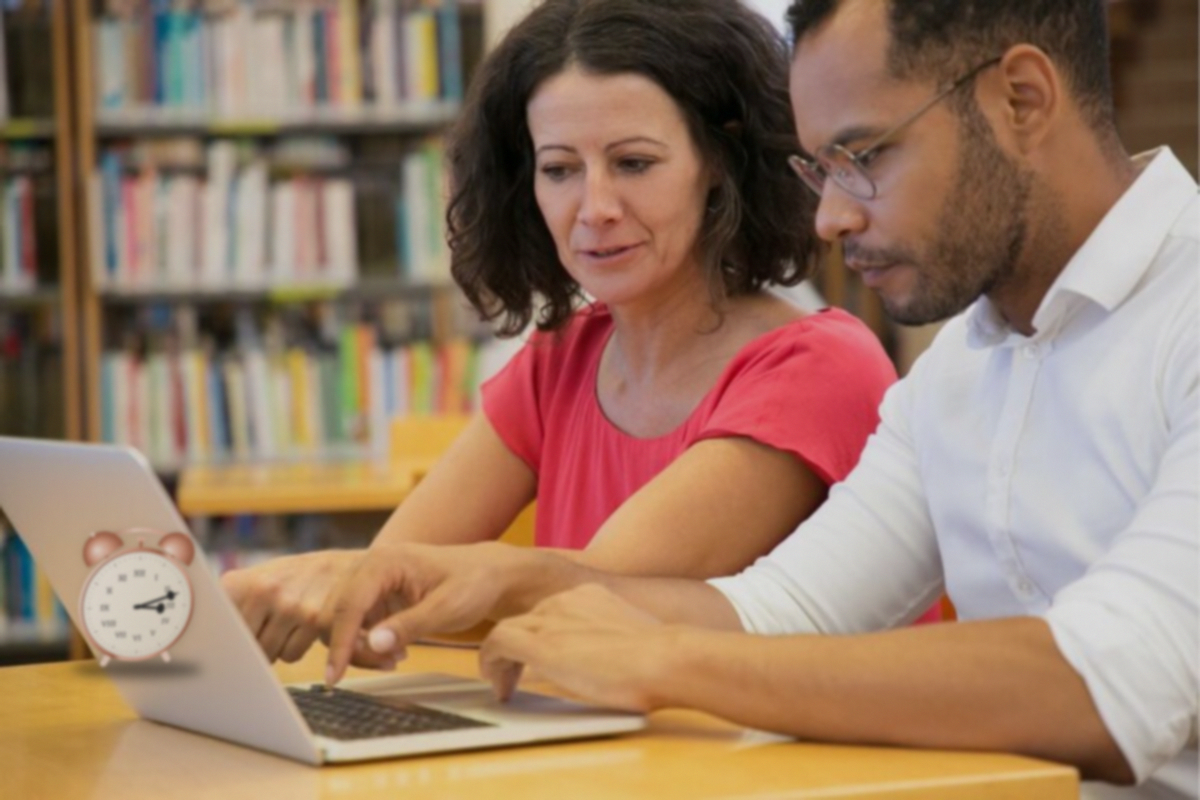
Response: 3:12
